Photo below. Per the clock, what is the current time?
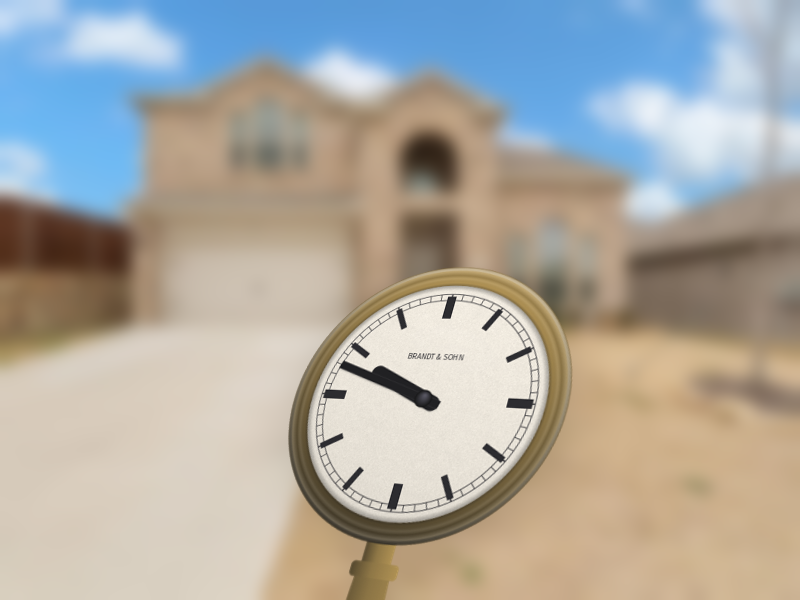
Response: 9:48
